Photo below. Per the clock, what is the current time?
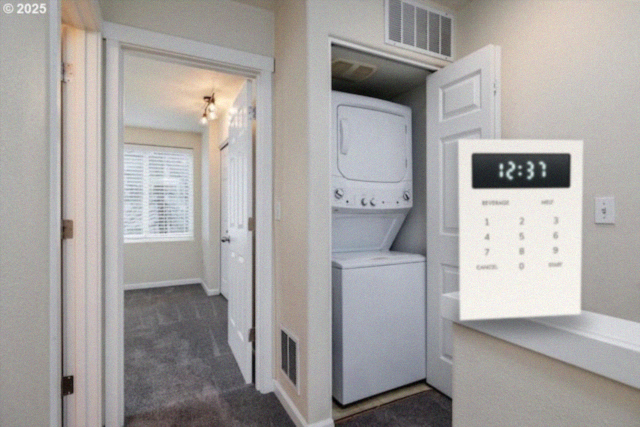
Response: 12:37
